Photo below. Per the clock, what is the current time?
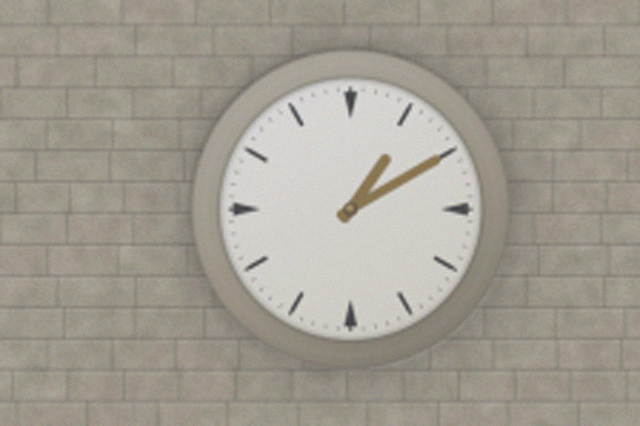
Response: 1:10
